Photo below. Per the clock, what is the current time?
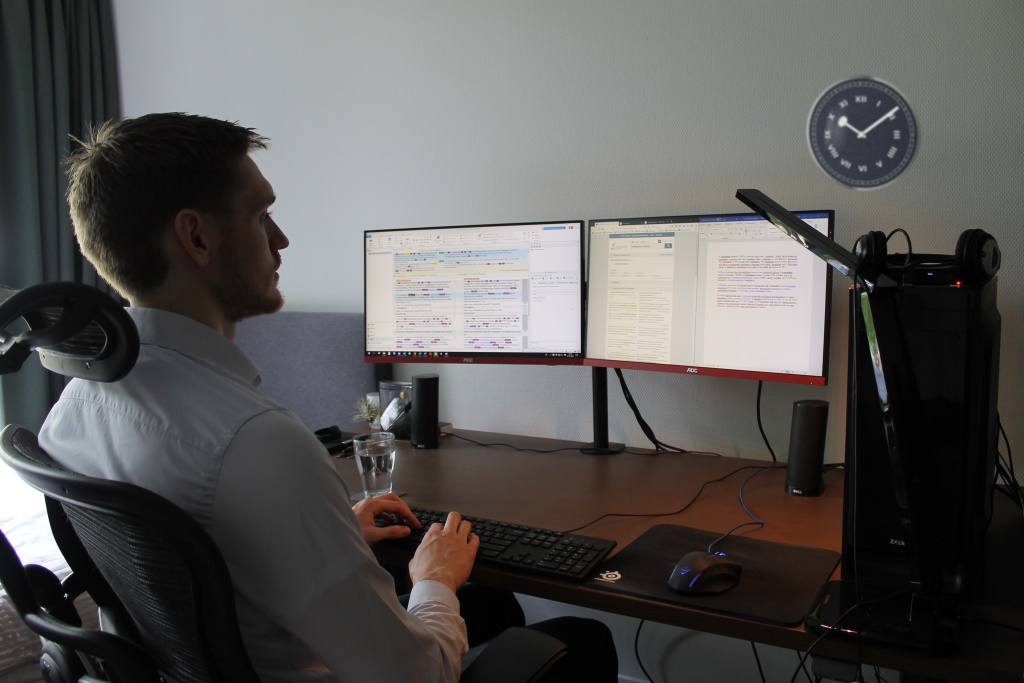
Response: 10:09
